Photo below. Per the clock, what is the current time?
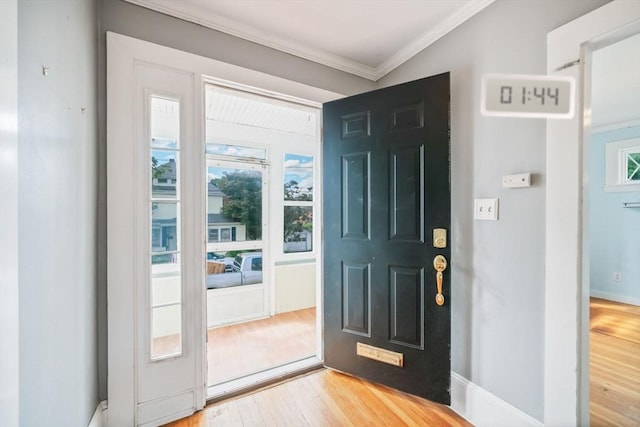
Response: 1:44
